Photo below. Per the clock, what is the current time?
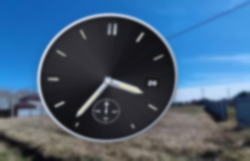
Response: 3:36
